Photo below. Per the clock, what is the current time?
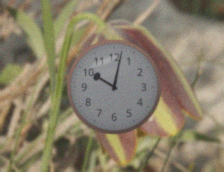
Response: 10:02
